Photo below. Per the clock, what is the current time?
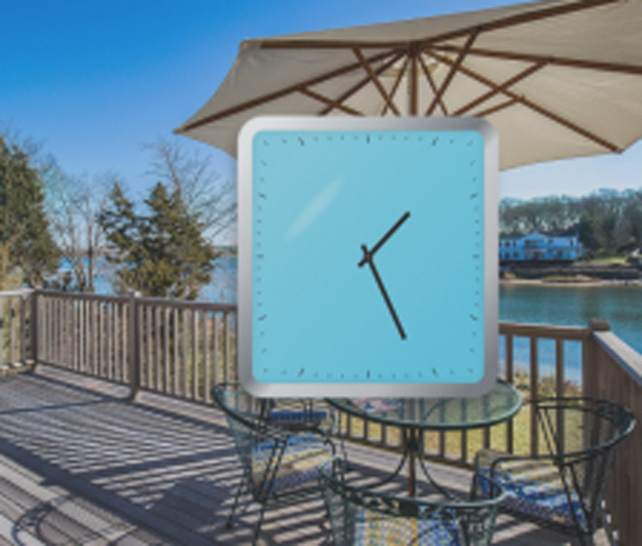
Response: 1:26
